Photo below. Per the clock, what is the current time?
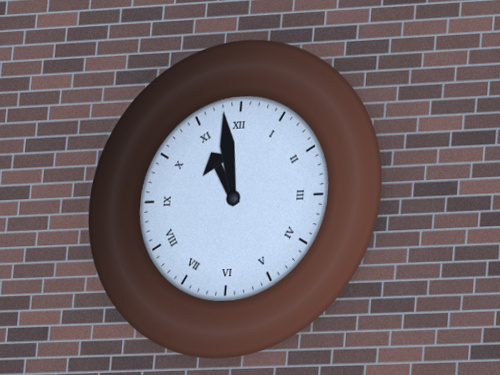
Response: 10:58
